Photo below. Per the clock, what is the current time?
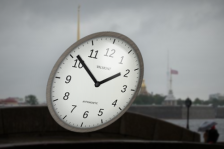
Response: 1:51
